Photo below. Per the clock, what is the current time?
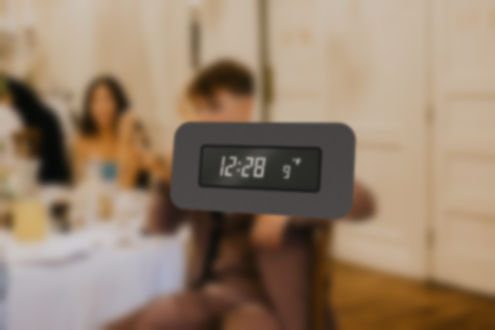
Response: 12:28
